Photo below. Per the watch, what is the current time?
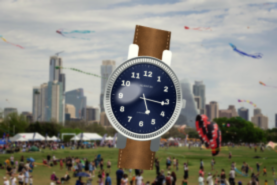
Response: 5:16
